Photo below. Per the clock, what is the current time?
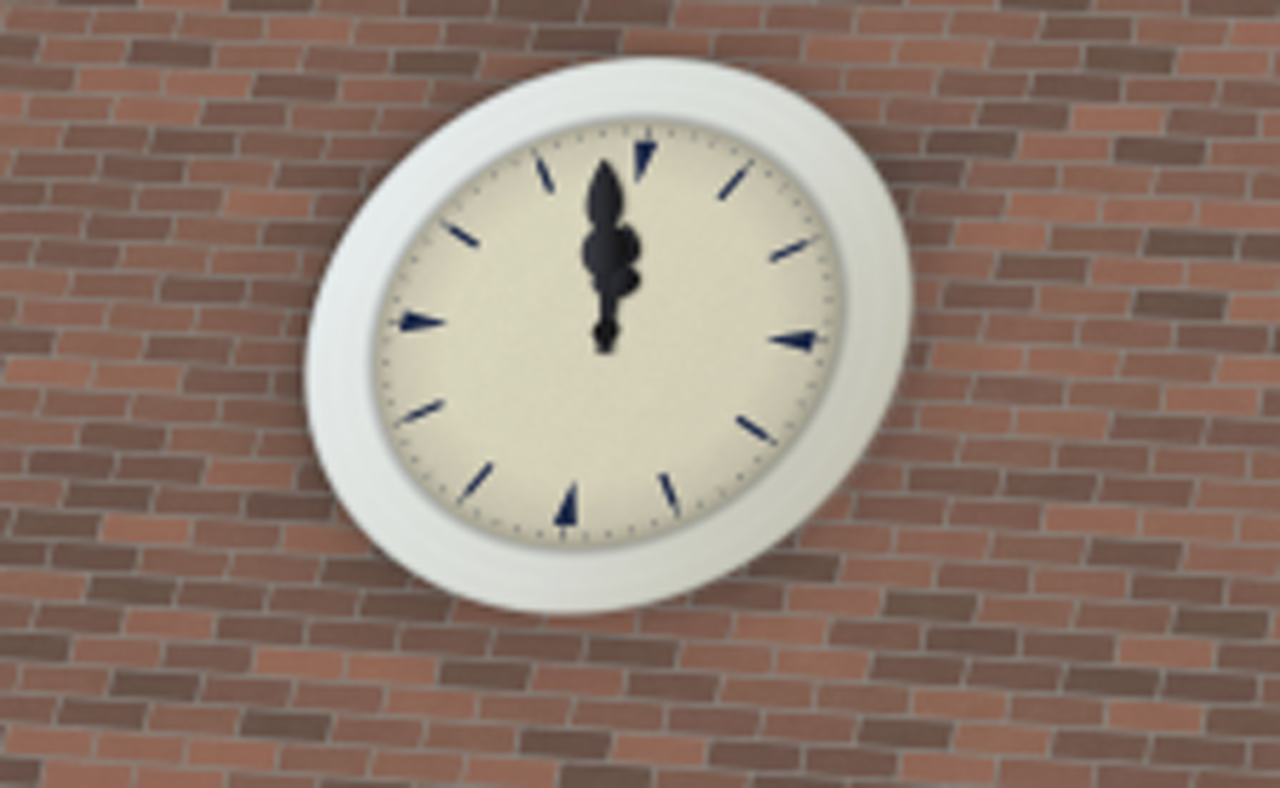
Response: 11:58
